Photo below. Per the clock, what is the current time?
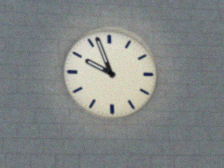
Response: 9:57
